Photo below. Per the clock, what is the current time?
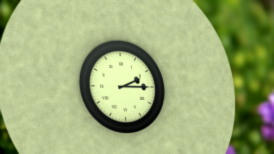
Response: 2:15
